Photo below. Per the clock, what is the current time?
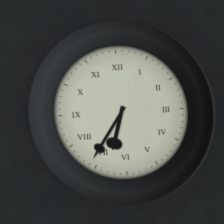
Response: 6:36
